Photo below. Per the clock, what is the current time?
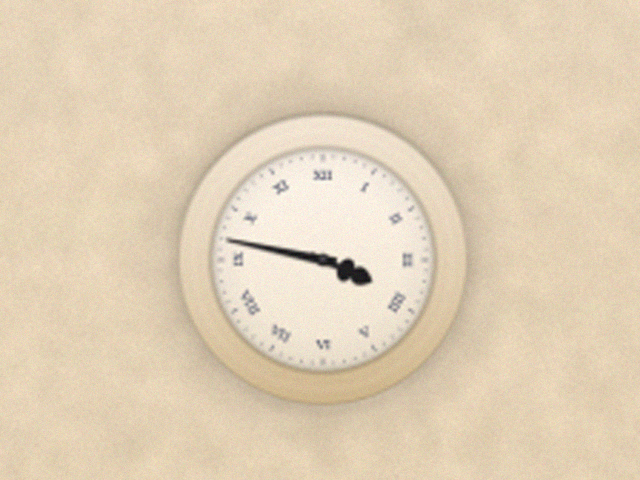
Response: 3:47
